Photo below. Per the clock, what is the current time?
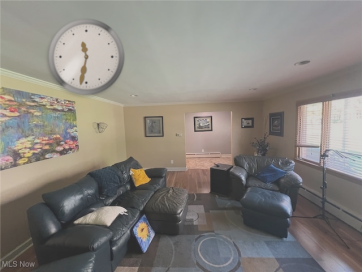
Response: 11:32
